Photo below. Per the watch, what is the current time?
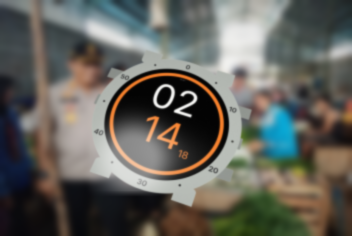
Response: 2:14:18
